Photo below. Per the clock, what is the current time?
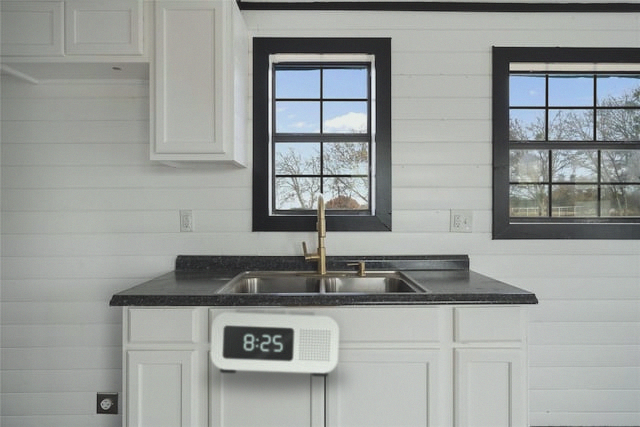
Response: 8:25
